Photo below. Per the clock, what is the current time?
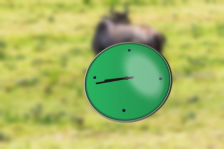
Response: 8:43
